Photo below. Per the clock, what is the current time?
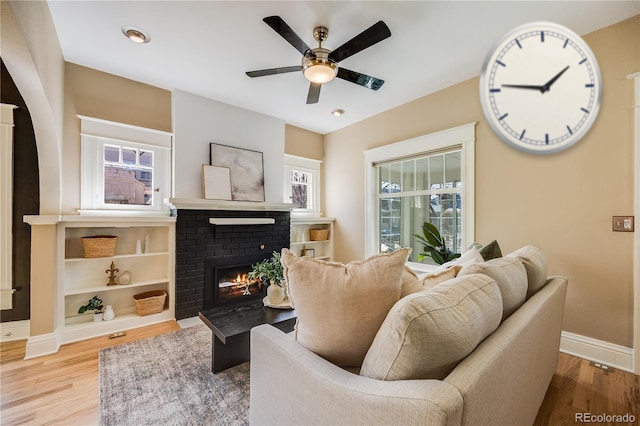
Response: 1:46
